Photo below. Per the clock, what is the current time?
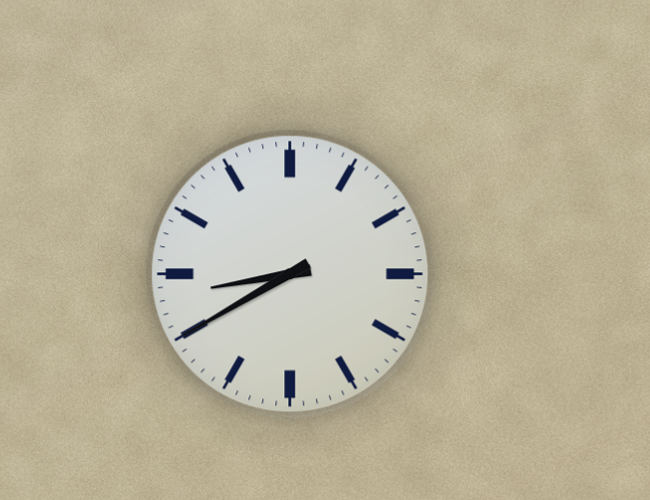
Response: 8:40
